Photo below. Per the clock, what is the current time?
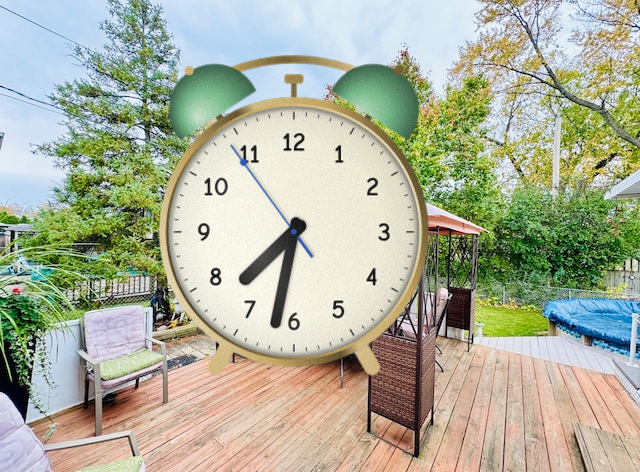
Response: 7:31:54
